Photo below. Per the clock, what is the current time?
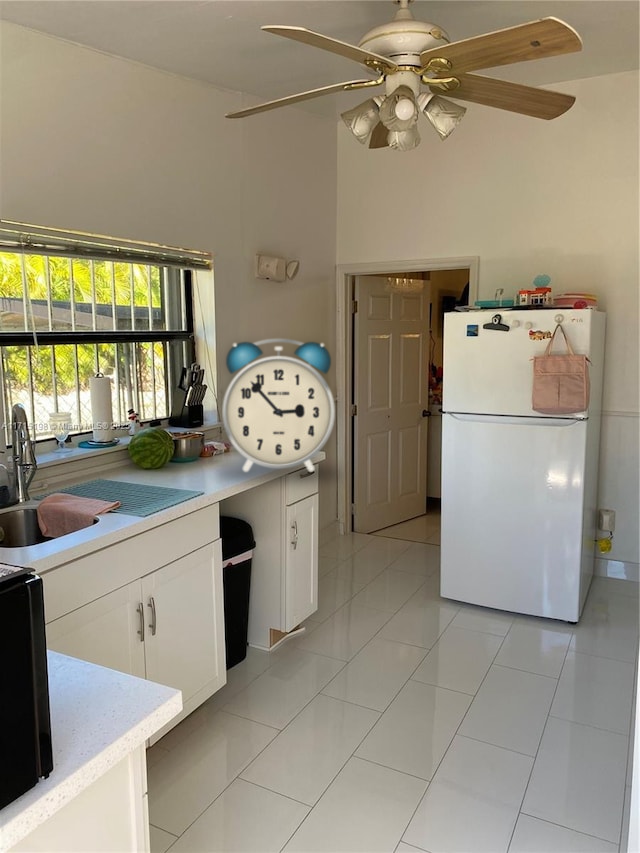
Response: 2:53
